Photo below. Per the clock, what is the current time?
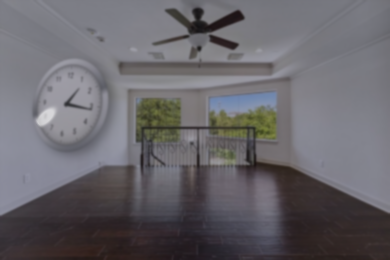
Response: 1:16
